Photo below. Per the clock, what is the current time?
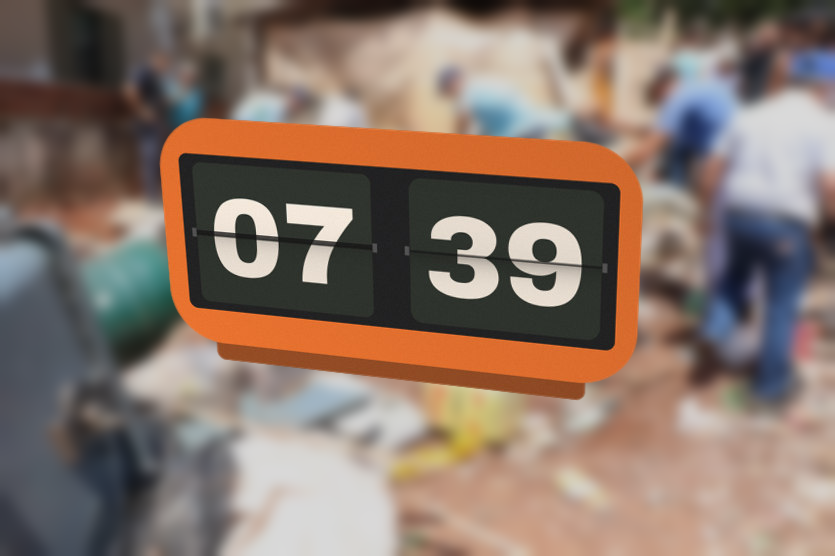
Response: 7:39
